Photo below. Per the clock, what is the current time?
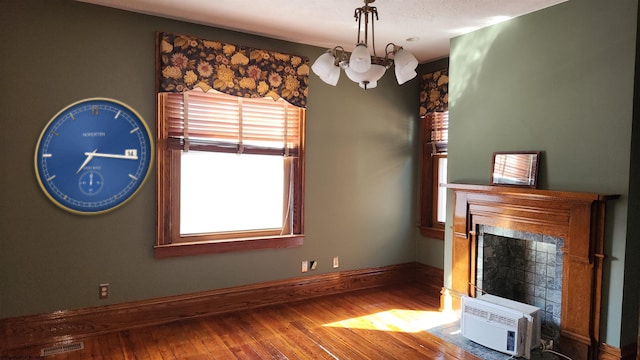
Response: 7:16
